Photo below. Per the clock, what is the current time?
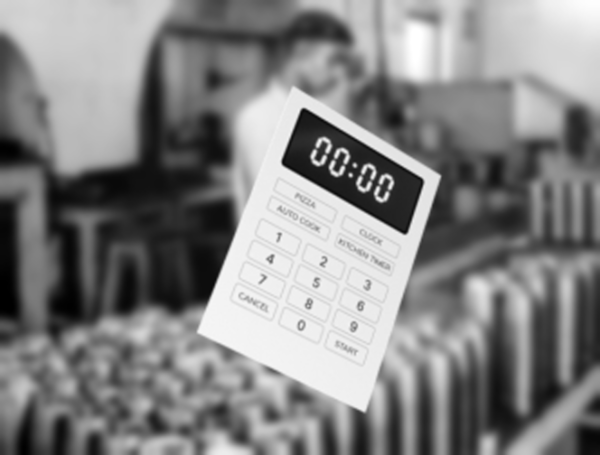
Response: 0:00
